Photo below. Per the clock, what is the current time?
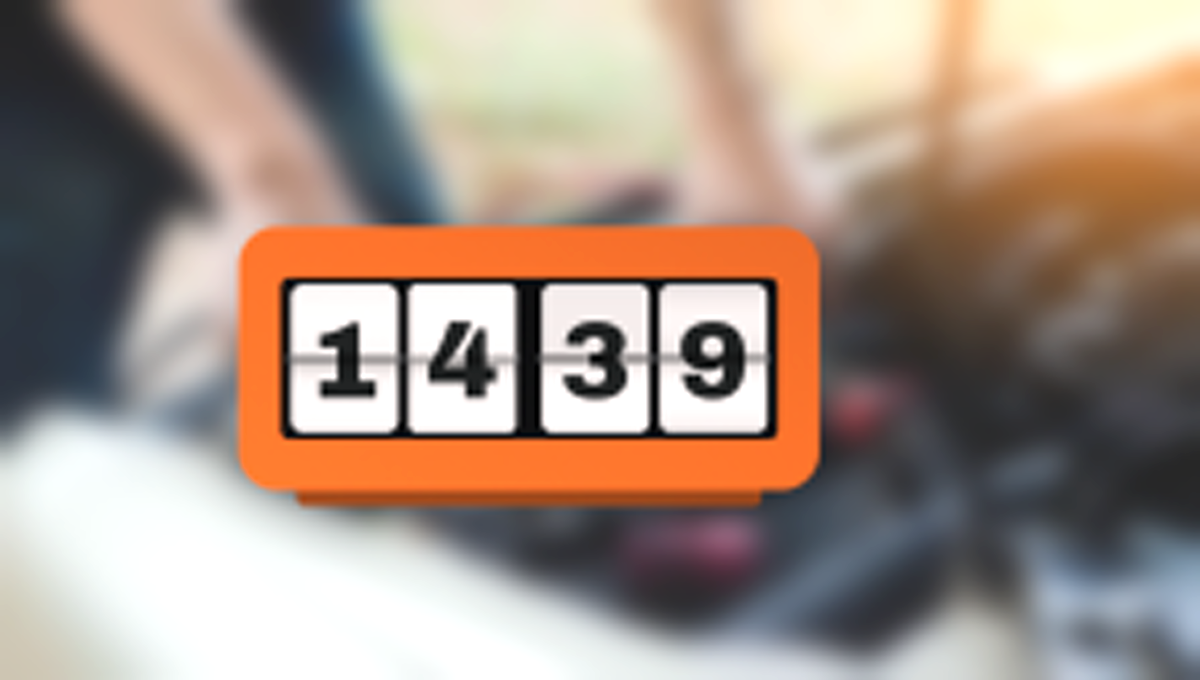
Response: 14:39
